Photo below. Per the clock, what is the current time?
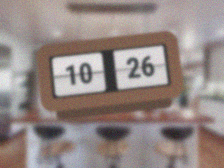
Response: 10:26
